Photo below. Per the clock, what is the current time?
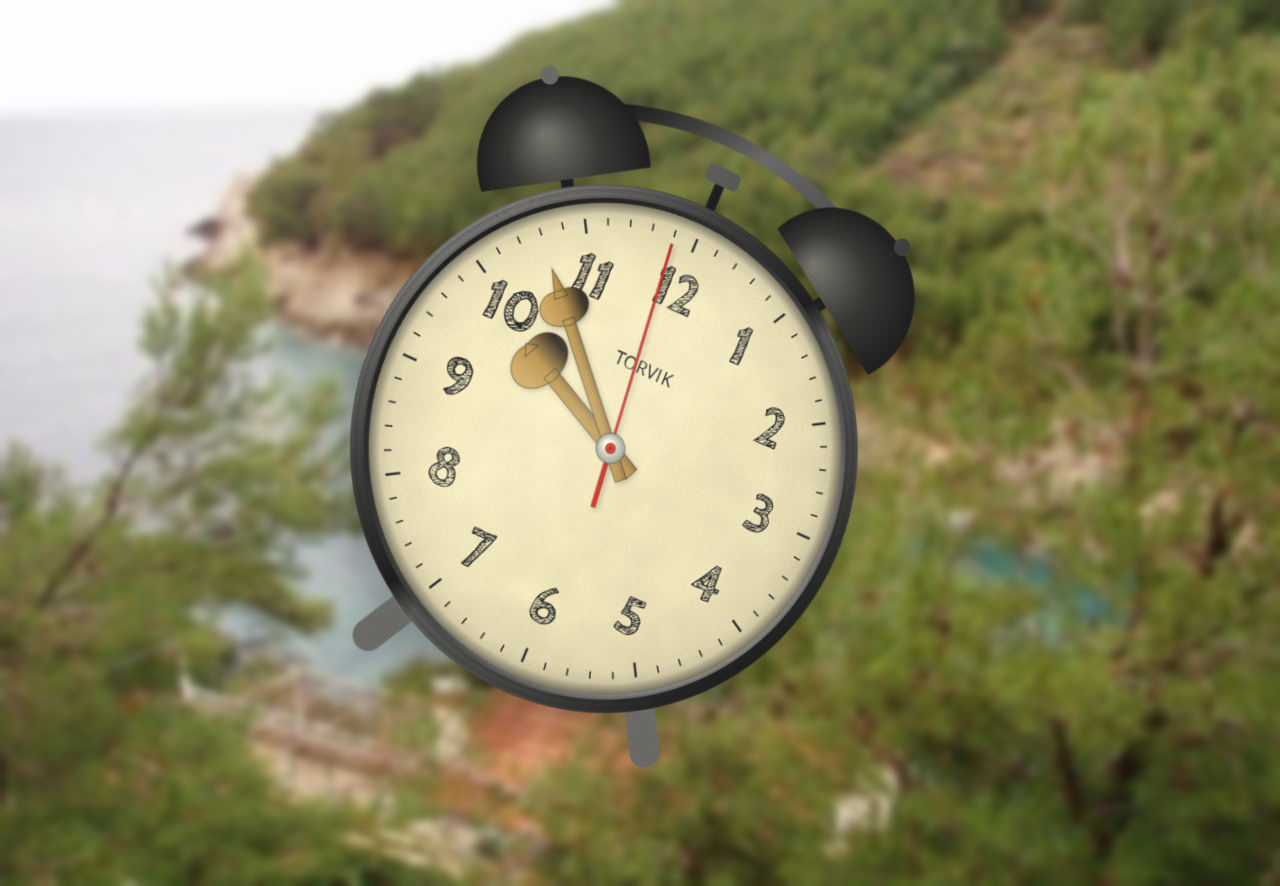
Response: 9:52:59
